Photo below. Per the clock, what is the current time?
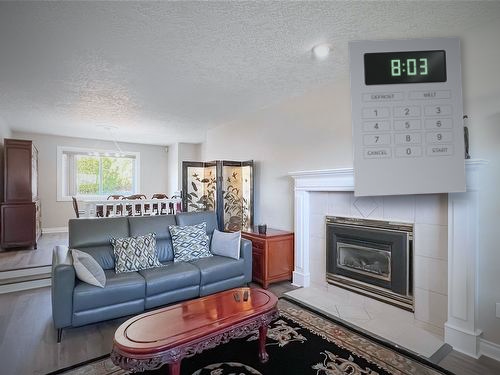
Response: 8:03
